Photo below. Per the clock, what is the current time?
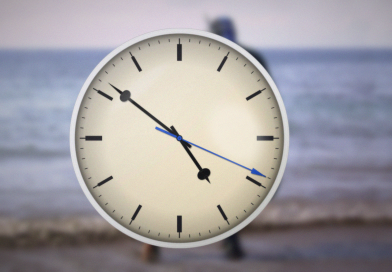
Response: 4:51:19
